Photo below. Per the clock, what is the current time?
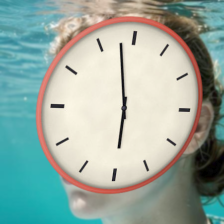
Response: 5:58
